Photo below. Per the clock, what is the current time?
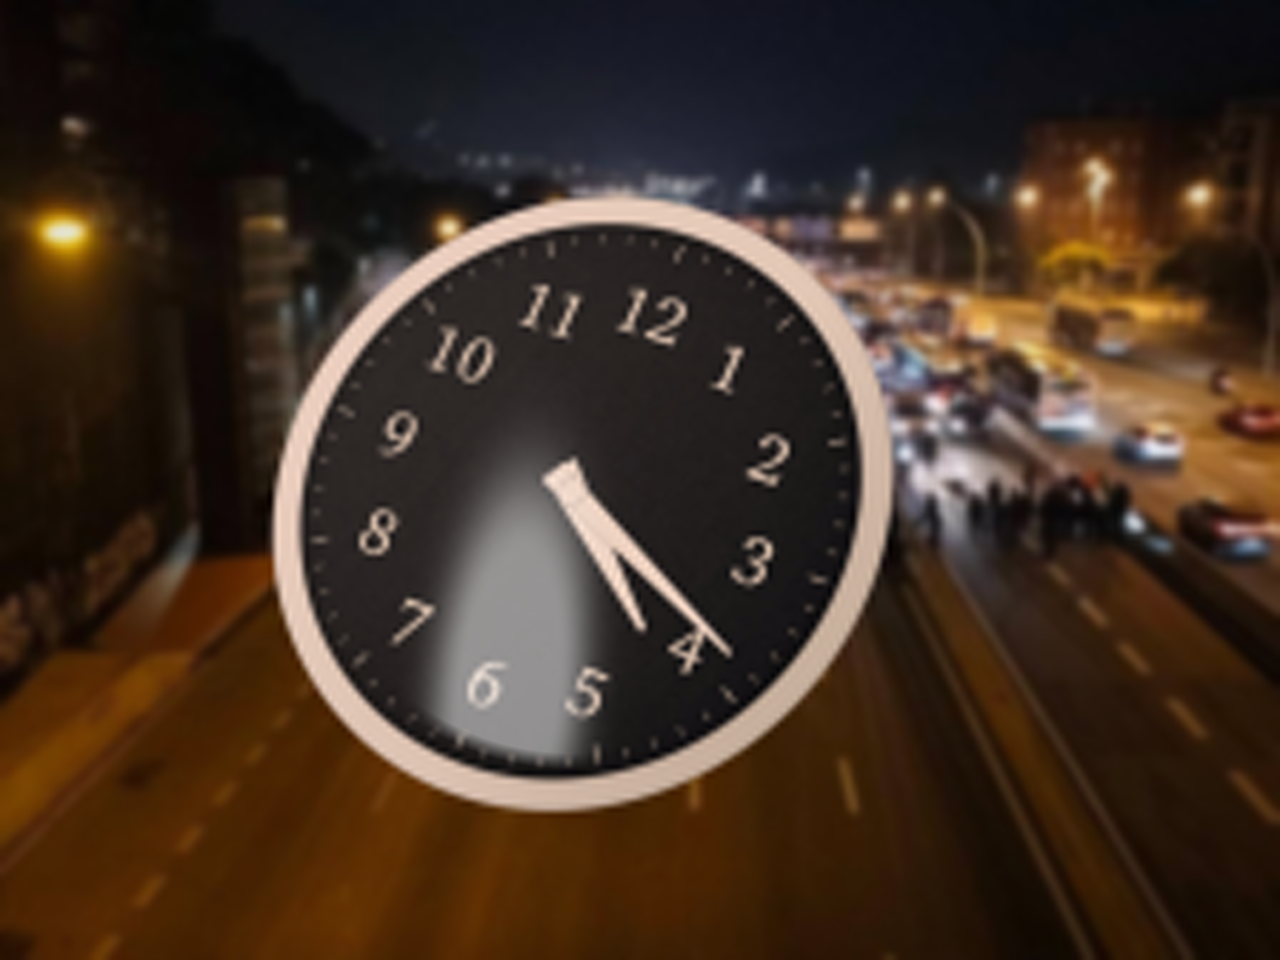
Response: 4:19
